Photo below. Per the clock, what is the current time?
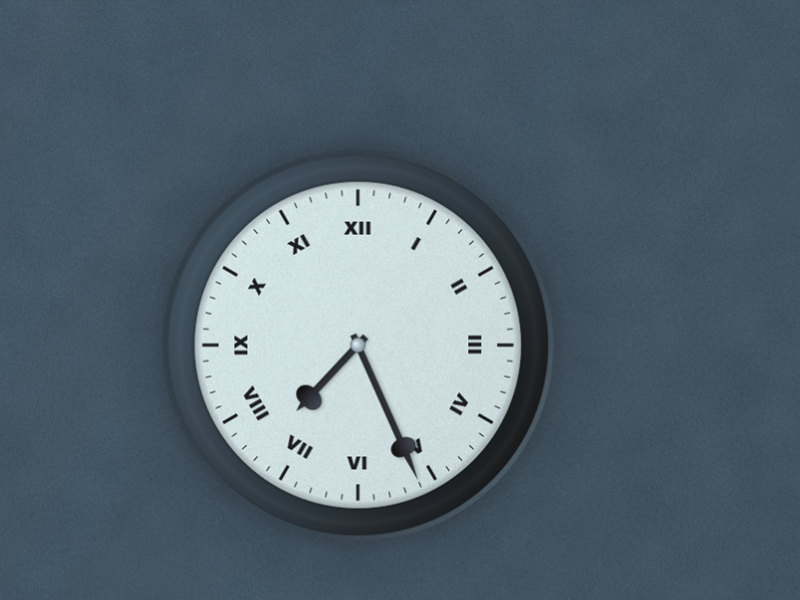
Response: 7:26
